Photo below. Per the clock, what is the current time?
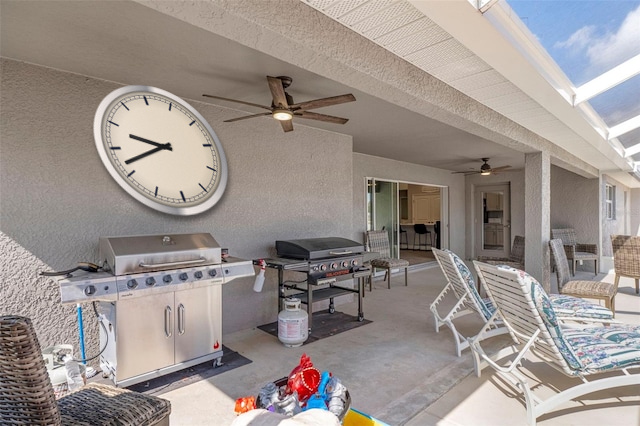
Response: 9:42
